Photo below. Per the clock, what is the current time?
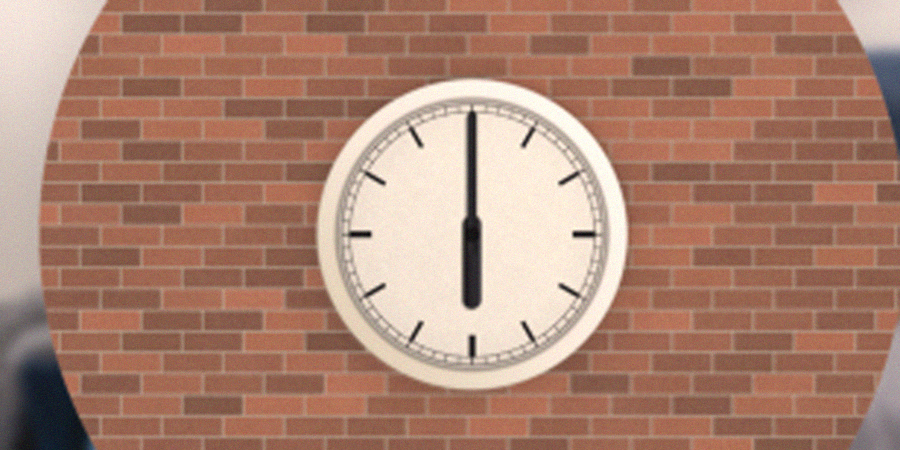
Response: 6:00
